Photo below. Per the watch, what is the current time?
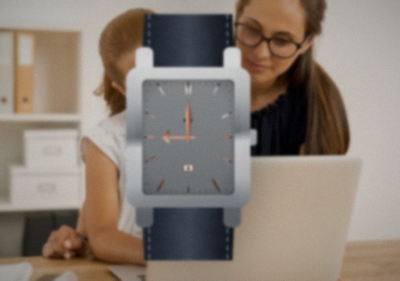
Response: 9:00
